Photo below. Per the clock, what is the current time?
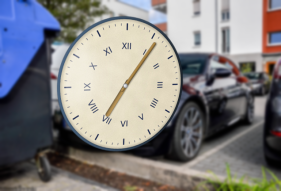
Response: 7:06
